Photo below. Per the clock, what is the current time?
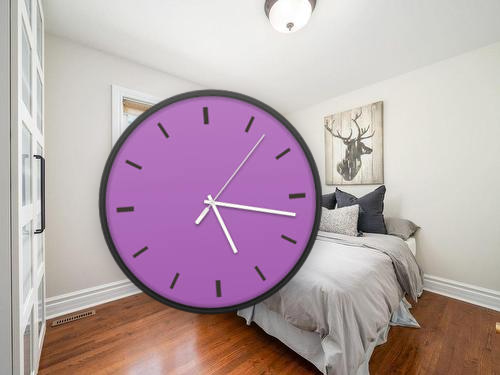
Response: 5:17:07
